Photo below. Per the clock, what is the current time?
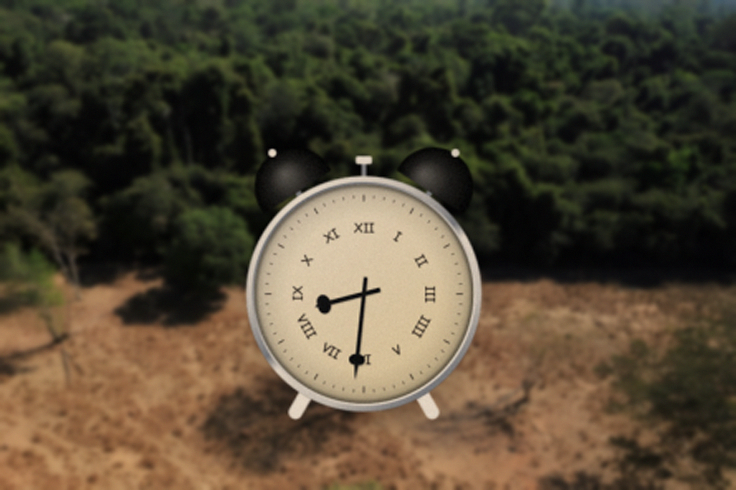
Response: 8:31
